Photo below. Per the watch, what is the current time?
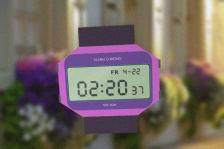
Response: 2:20:37
